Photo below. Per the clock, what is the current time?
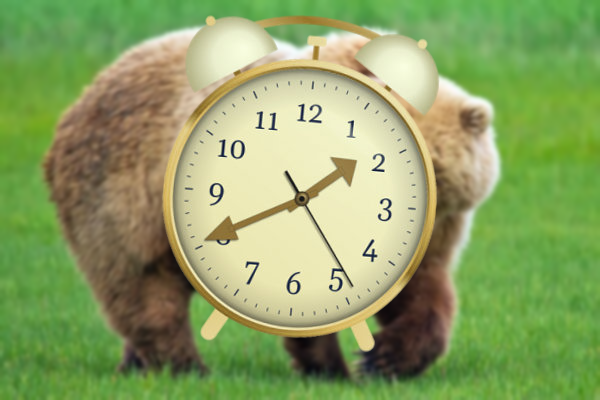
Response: 1:40:24
